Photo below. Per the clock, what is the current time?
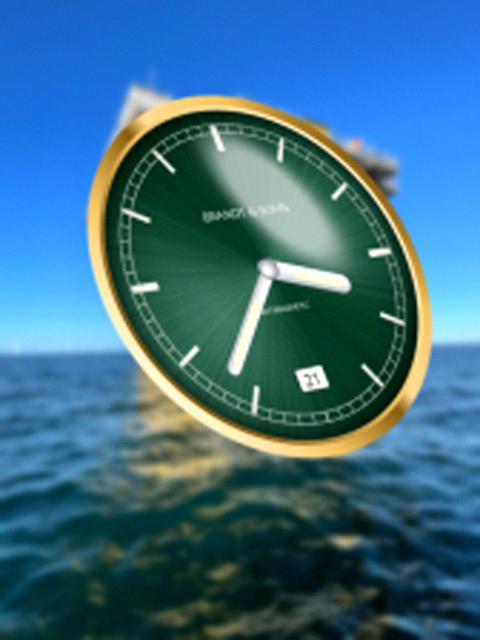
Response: 3:37
